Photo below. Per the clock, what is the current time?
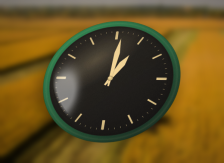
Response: 1:01
